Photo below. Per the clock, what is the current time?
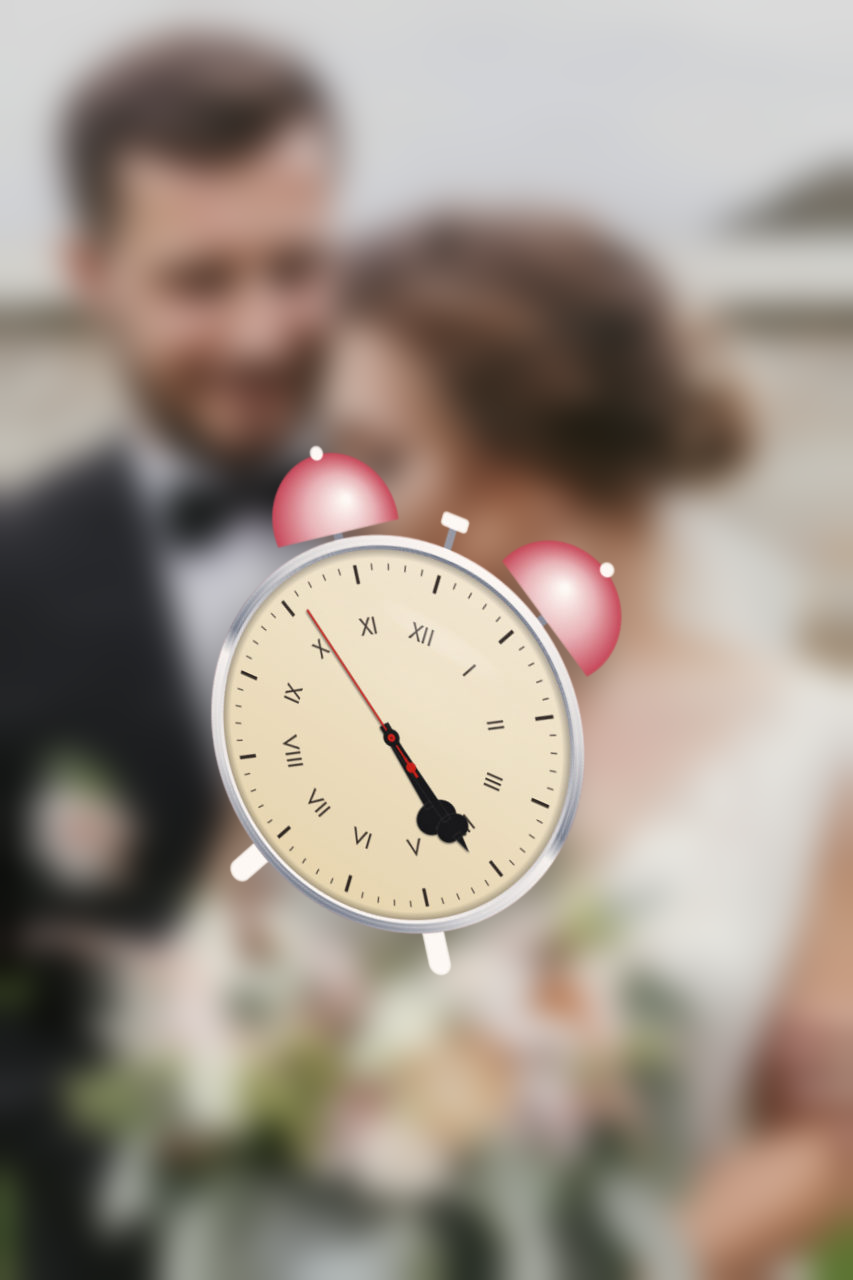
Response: 4:20:51
